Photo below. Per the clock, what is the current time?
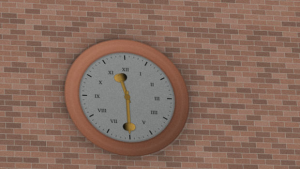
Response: 11:30
